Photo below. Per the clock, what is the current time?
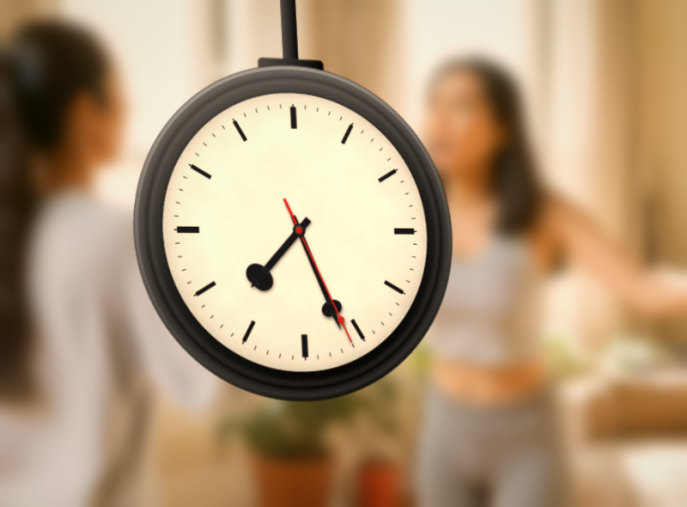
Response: 7:26:26
